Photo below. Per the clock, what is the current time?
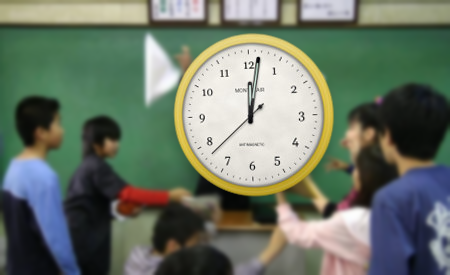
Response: 12:01:38
